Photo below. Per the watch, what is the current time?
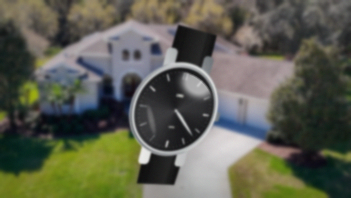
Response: 4:22
